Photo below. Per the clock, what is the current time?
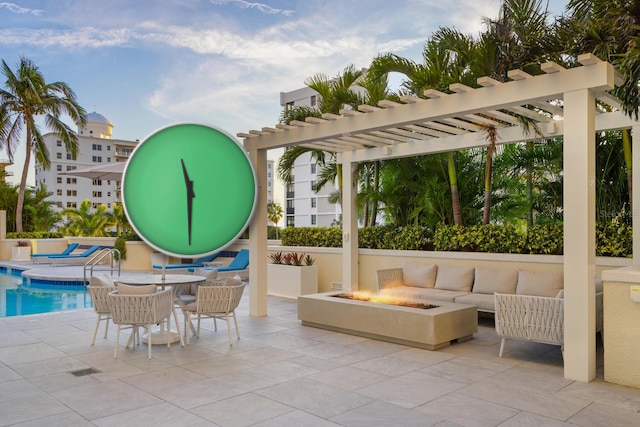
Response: 11:30
